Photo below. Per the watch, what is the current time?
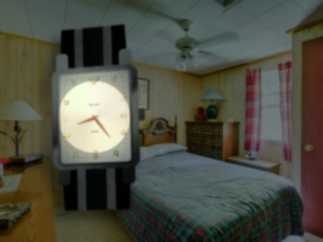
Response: 8:24
